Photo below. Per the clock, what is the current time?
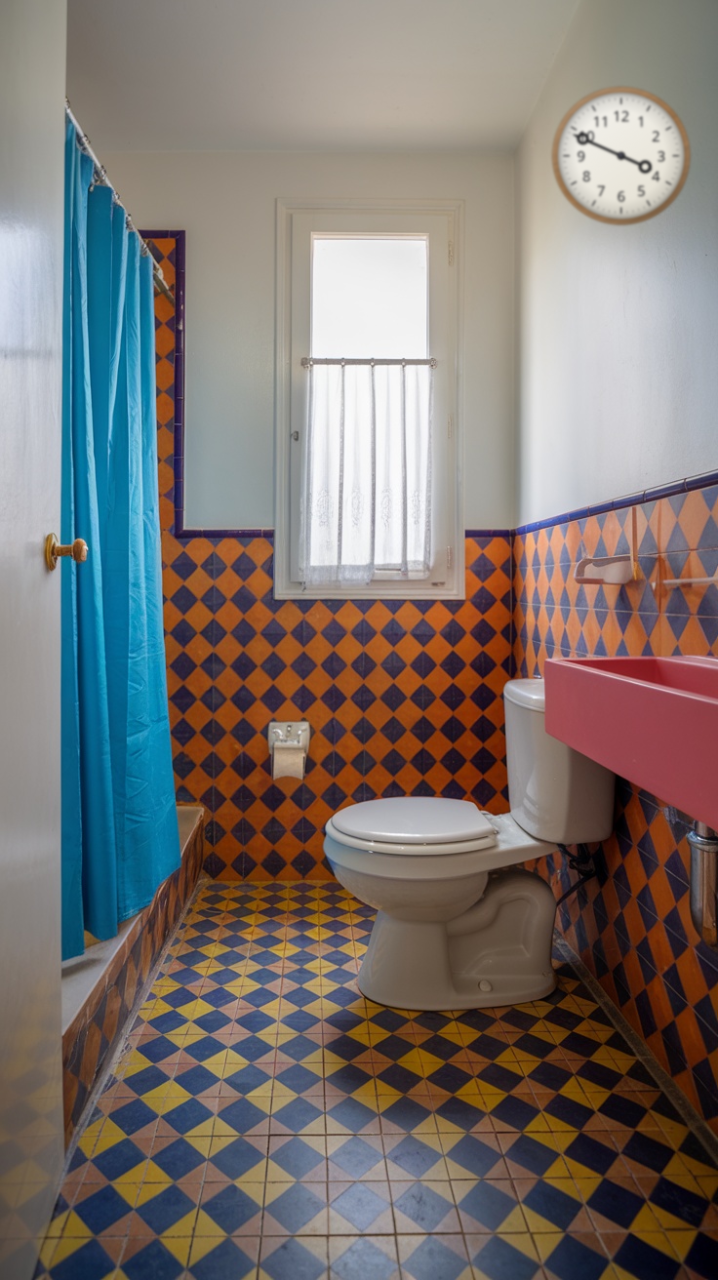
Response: 3:49
